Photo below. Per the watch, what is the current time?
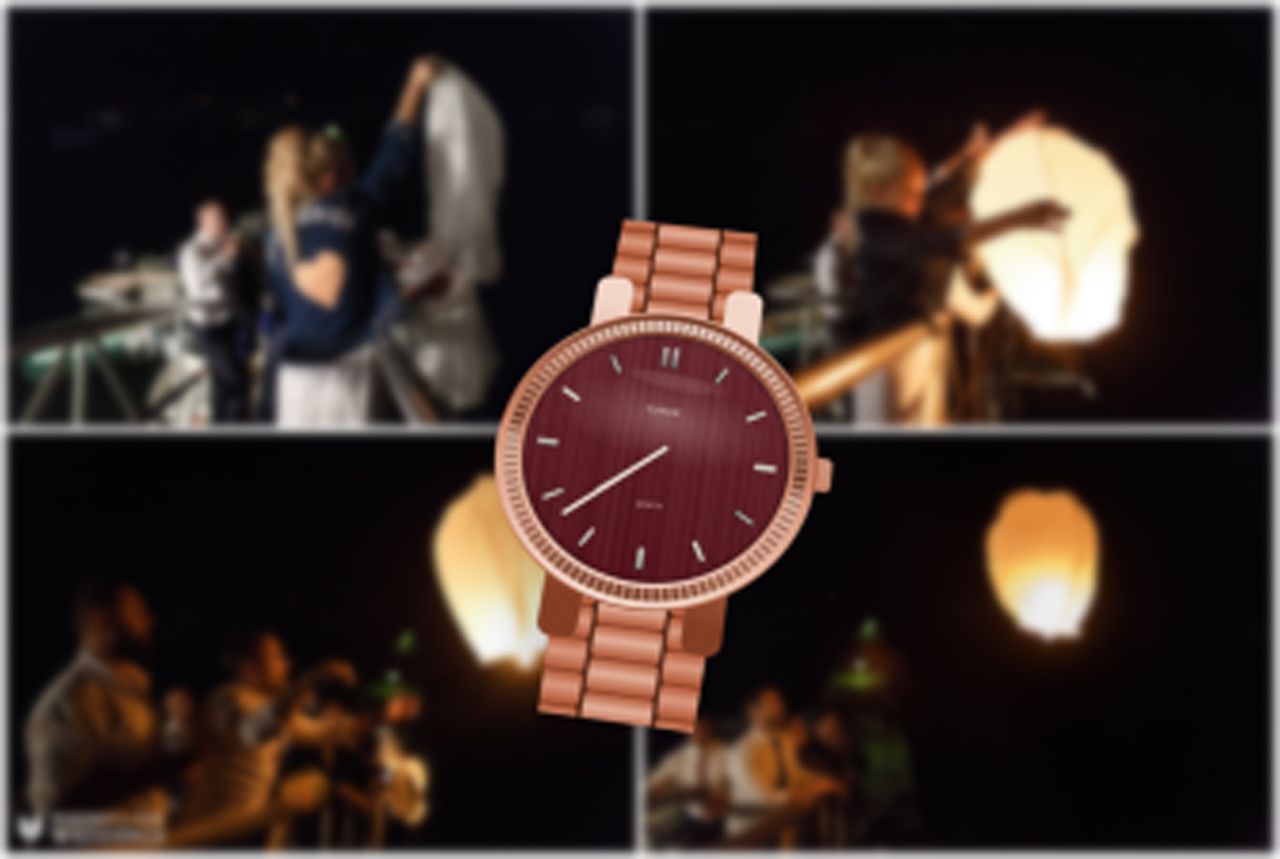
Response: 7:38
